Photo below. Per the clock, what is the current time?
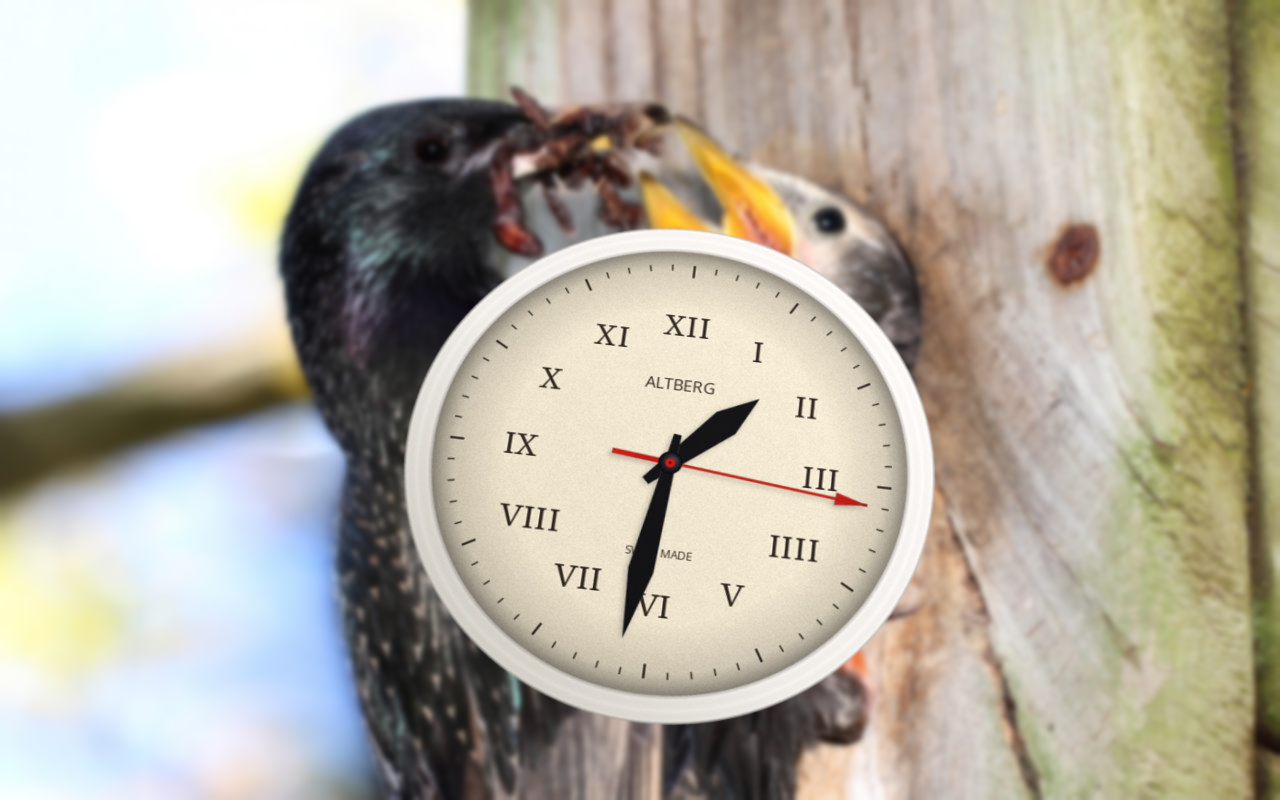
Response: 1:31:16
